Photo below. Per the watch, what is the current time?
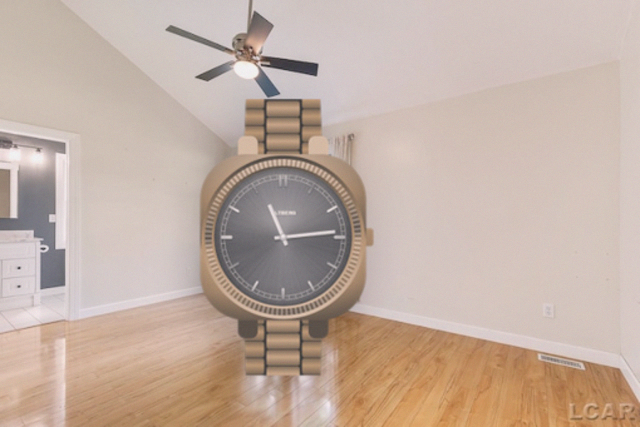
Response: 11:14
